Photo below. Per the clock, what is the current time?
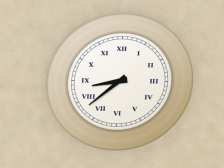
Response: 8:38
